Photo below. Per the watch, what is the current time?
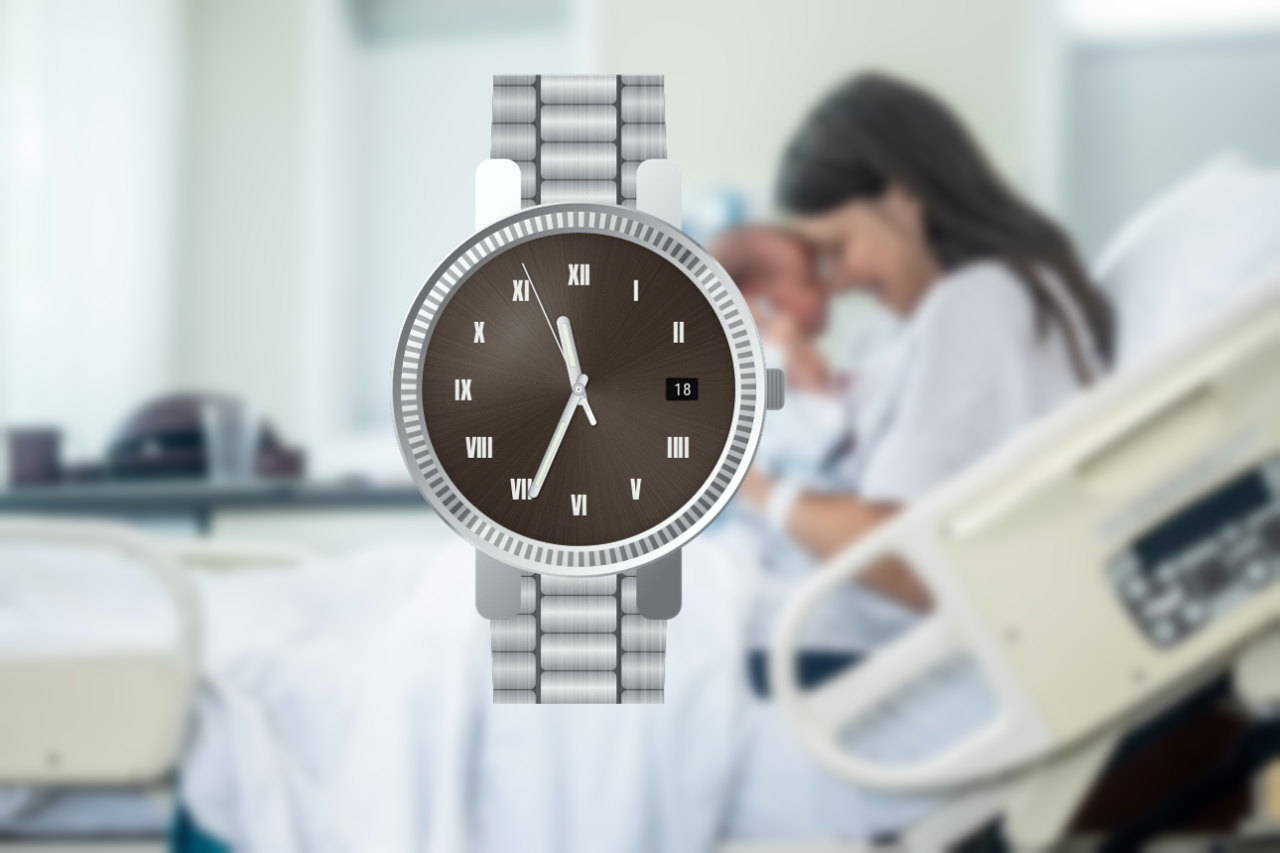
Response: 11:33:56
